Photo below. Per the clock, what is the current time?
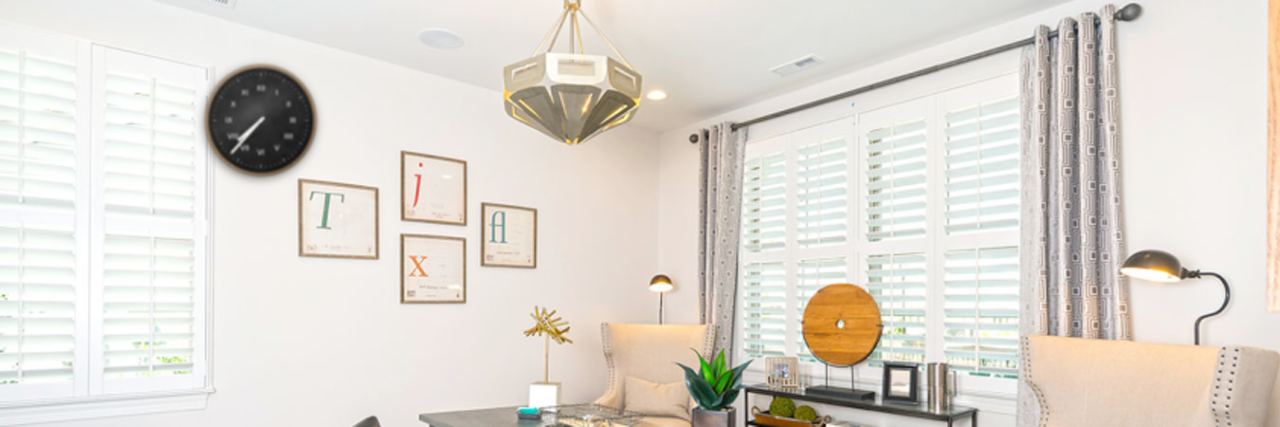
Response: 7:37
